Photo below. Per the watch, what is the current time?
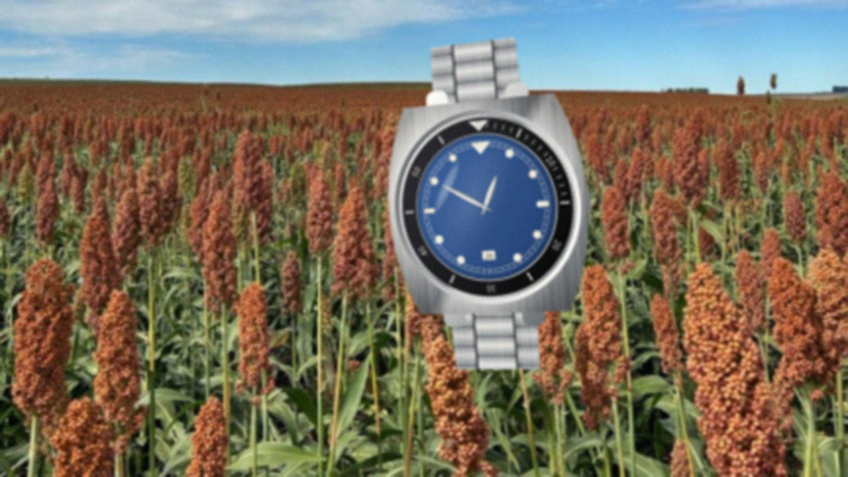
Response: 12:50
